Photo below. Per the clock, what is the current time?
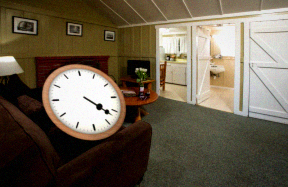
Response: 4:22
